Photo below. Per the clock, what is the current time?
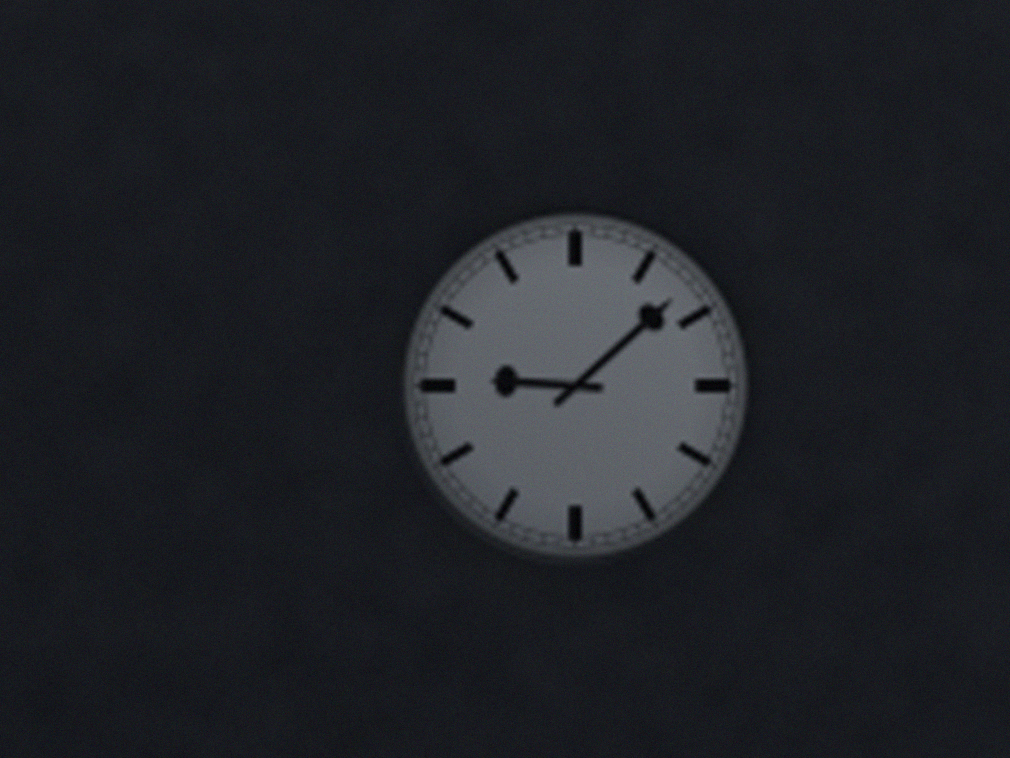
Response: 9:08
